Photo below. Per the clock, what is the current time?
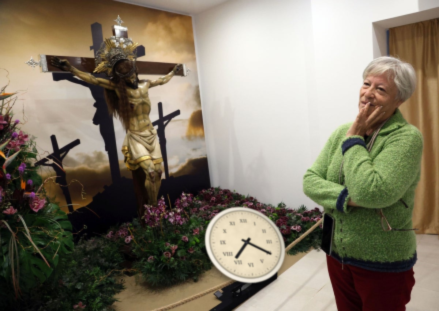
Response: 7:20
